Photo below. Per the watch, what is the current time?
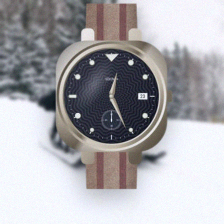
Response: 12:26
